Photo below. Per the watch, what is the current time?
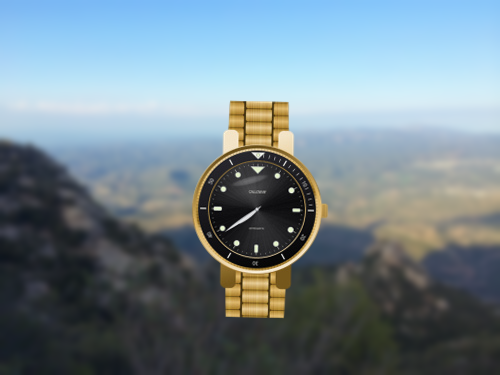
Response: 7:39
